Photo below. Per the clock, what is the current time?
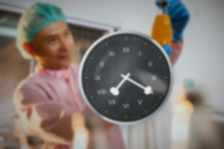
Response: 7:20
